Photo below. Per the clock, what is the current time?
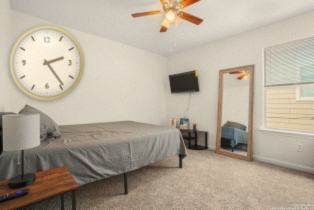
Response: 2:24
